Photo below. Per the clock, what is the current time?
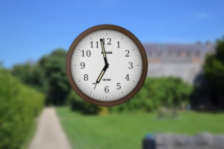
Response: 6:58
